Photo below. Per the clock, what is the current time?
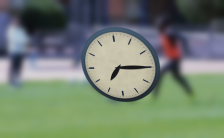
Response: 7:15
